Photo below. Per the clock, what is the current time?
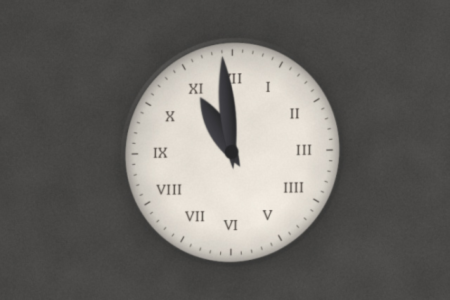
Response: 10:59
